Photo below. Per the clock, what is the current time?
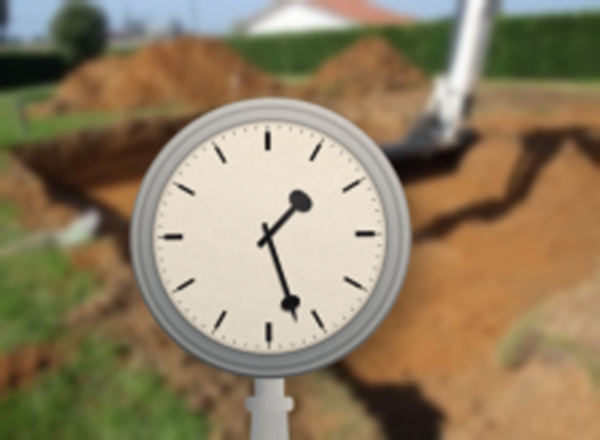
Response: 1:27
